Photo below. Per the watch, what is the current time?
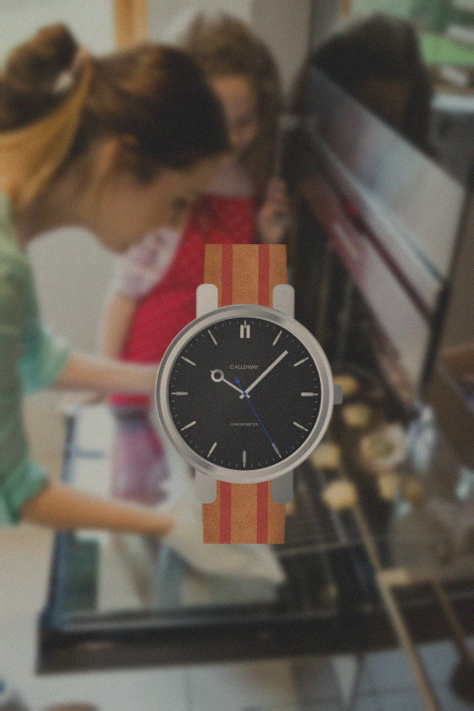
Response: 10:07:25
